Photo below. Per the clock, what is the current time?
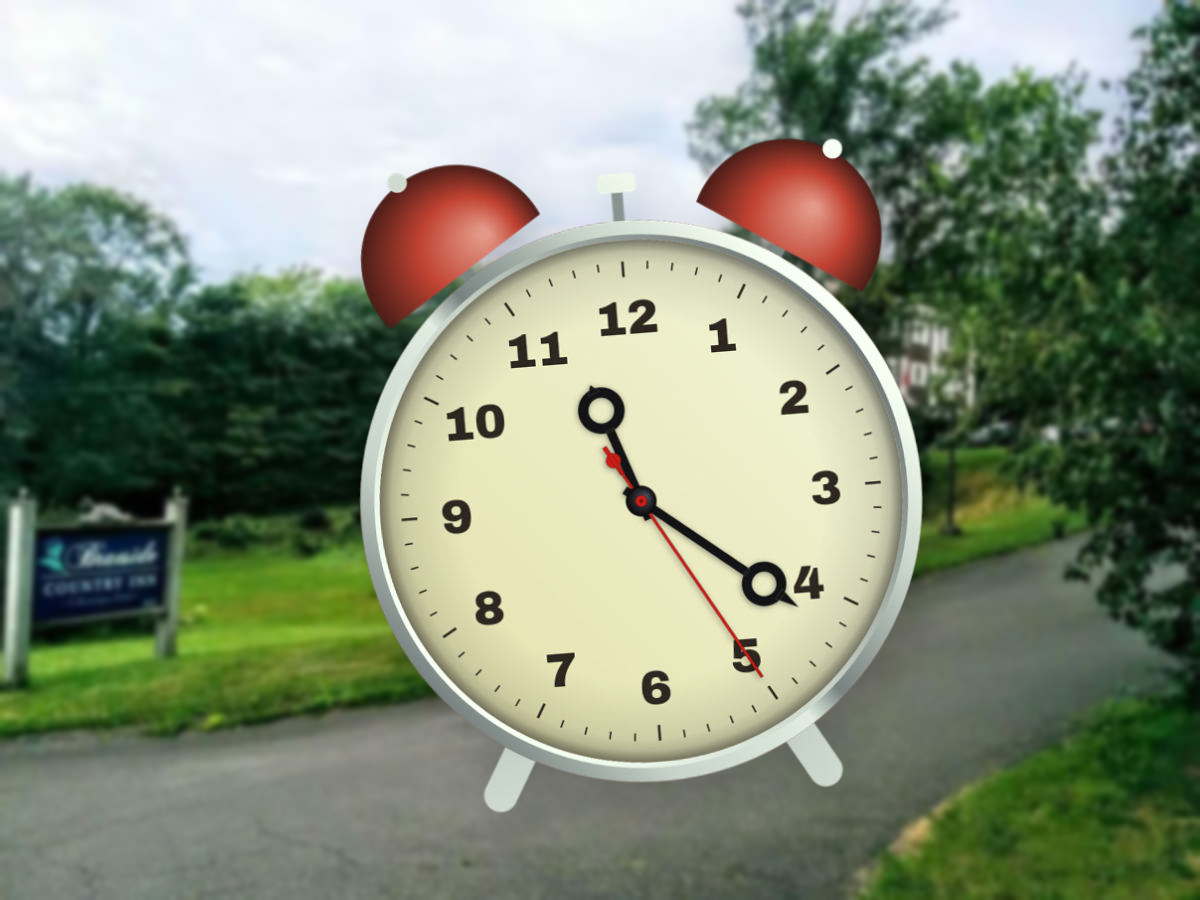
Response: 11:21:25
